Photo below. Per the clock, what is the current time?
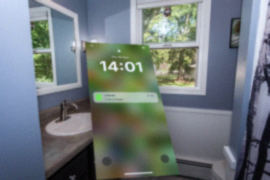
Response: 14:01
